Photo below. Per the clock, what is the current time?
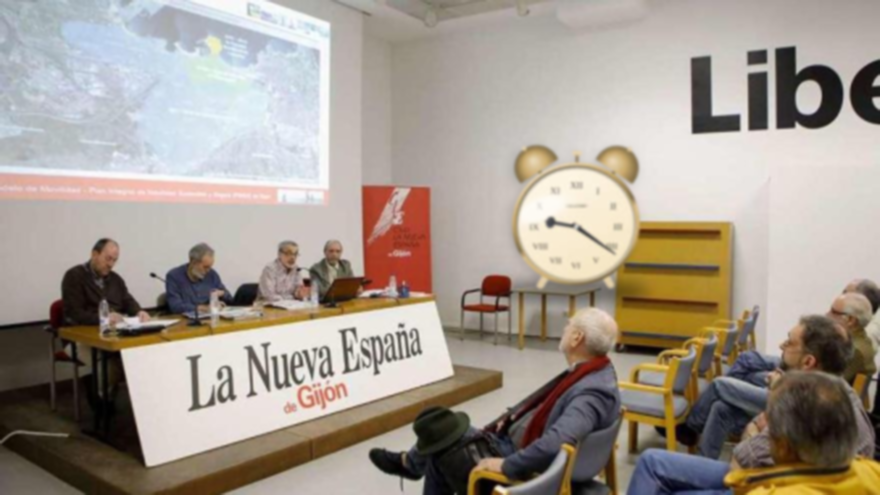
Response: 9:21
